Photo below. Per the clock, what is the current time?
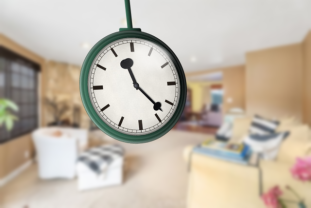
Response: 11:23
